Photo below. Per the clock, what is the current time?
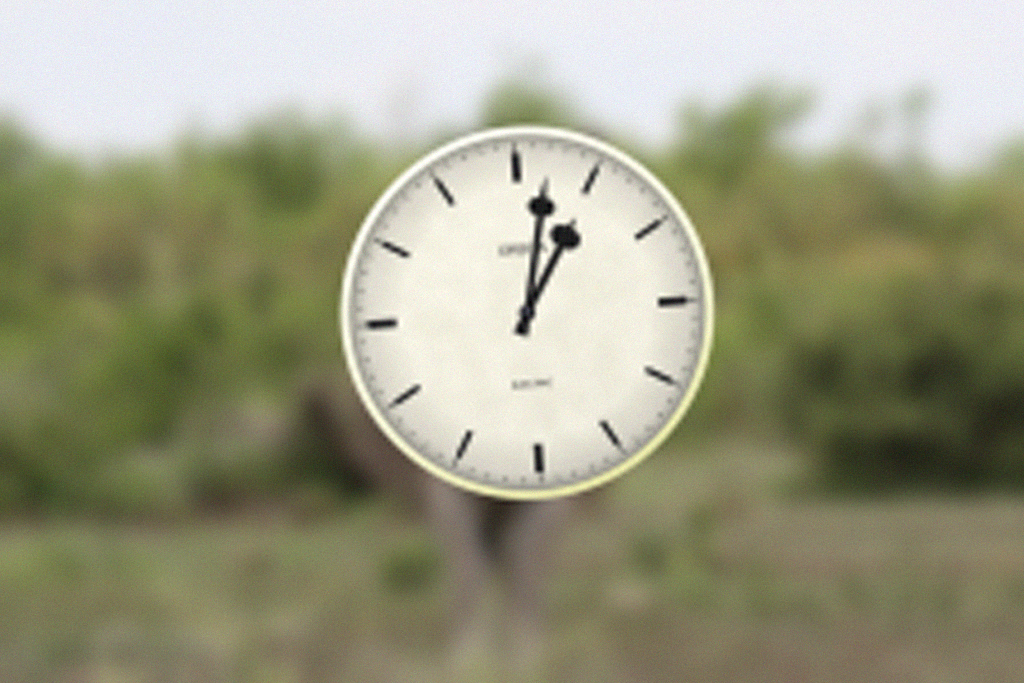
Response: 1:02
